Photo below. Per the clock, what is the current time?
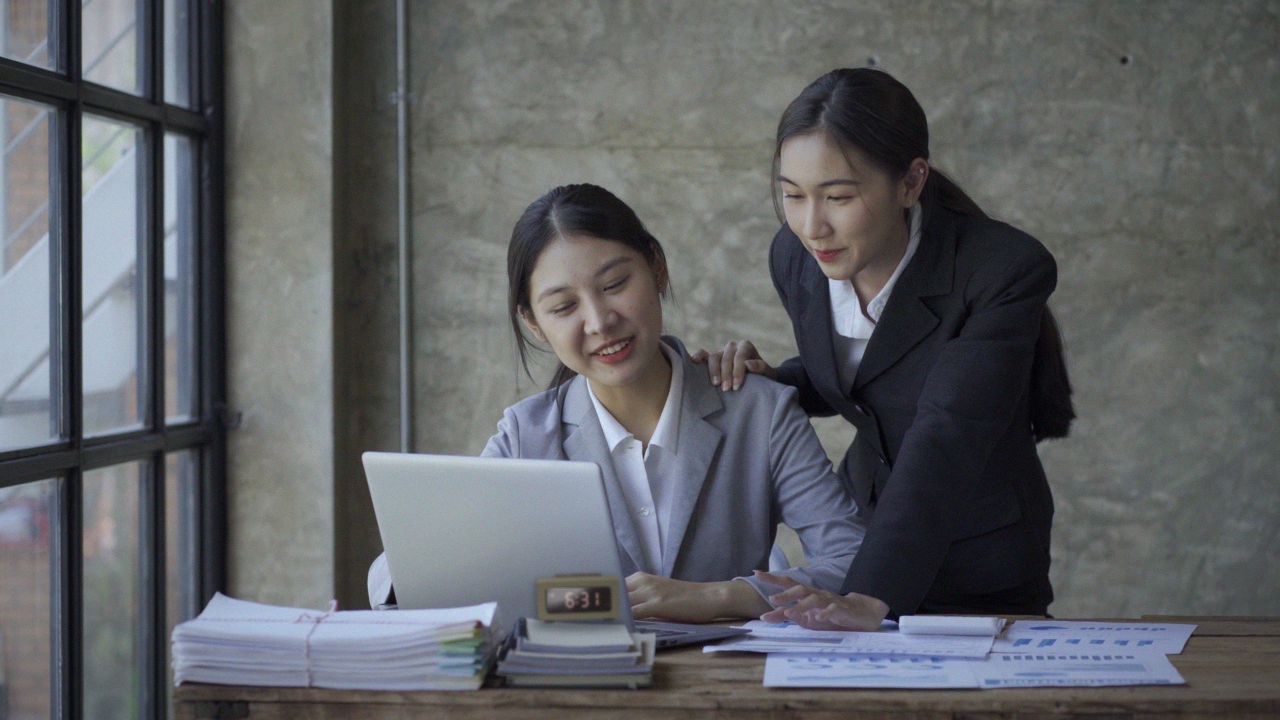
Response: 6:31
